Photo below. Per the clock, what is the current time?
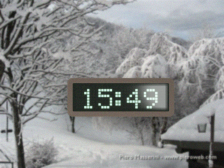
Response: 15:49
